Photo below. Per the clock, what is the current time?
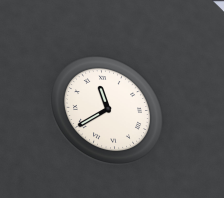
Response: 11:40
